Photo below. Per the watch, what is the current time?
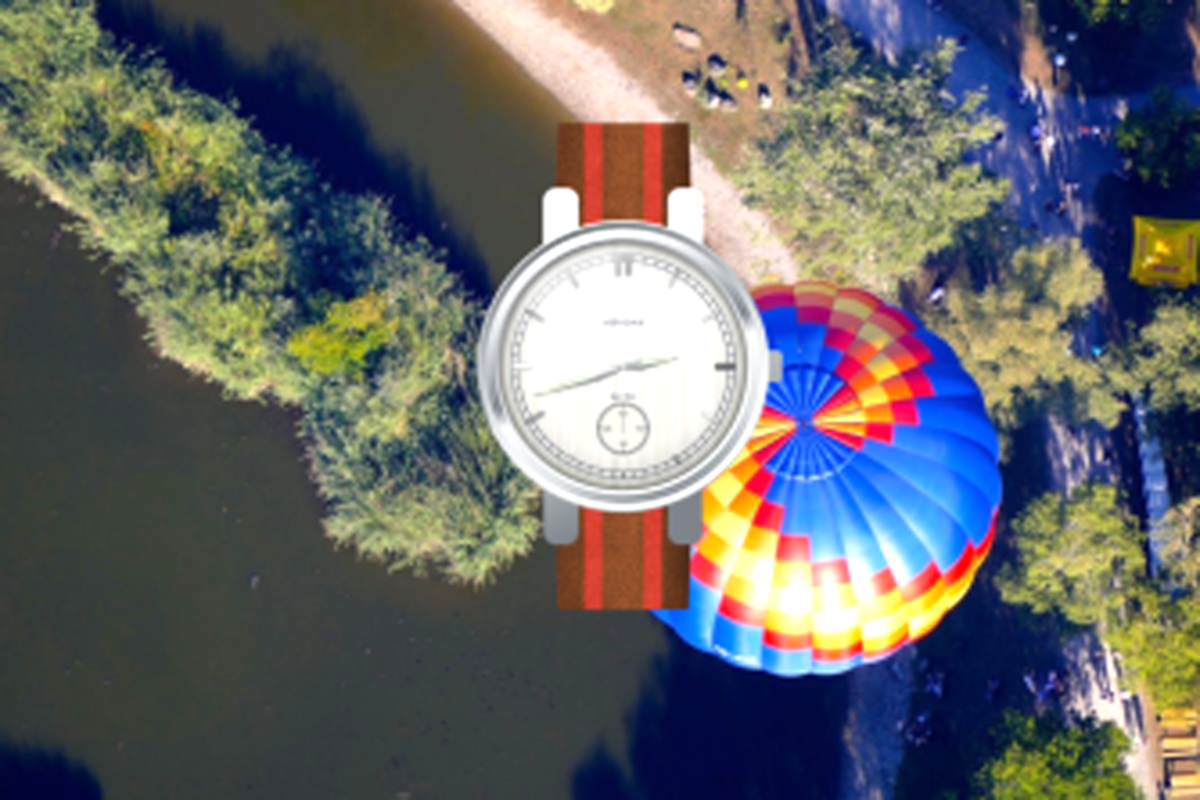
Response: 2:42
